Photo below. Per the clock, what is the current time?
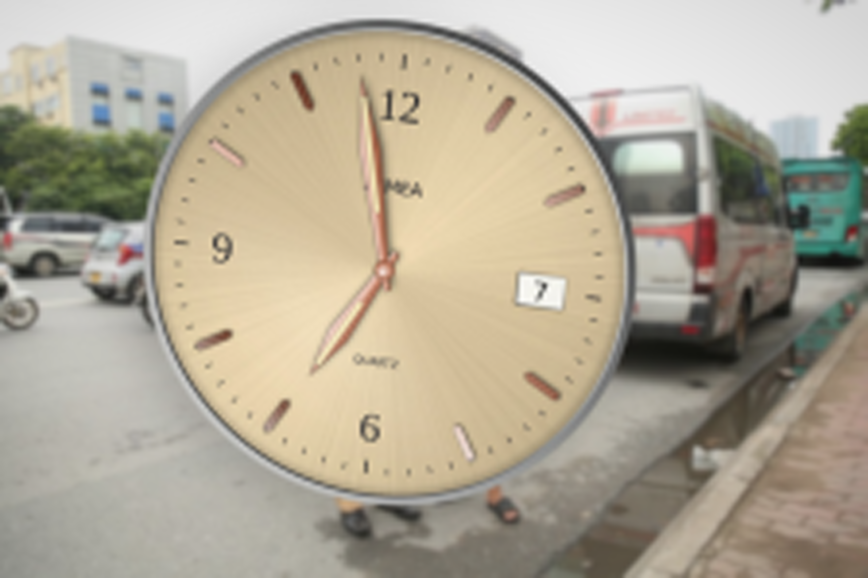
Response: 6:58
